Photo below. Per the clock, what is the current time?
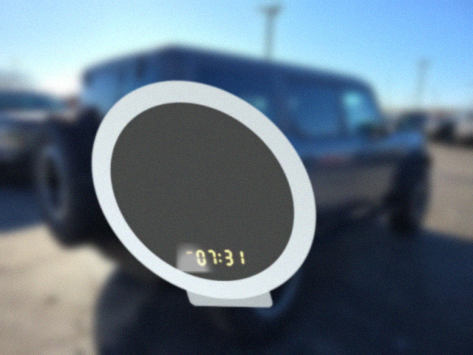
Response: 7:31
